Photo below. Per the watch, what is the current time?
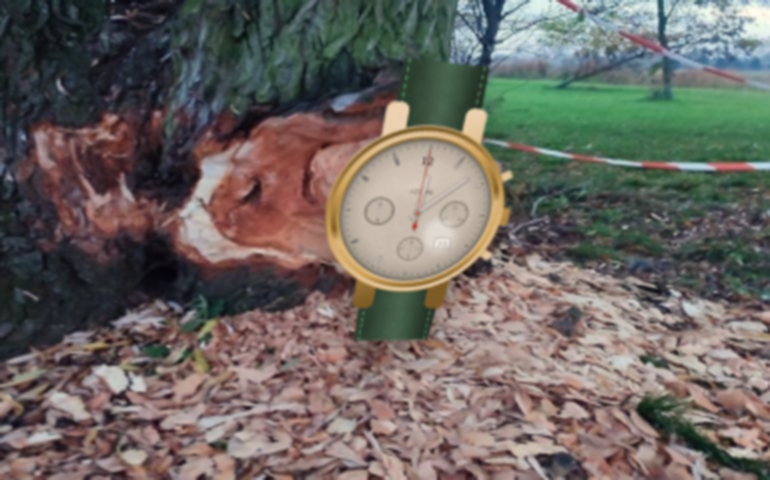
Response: 12:08
